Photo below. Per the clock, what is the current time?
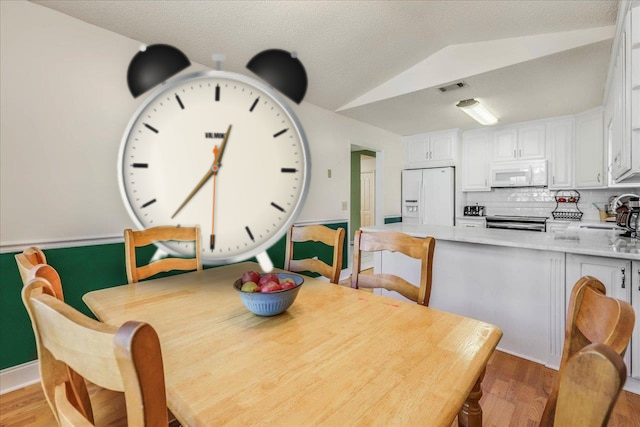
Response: 12:36:30
